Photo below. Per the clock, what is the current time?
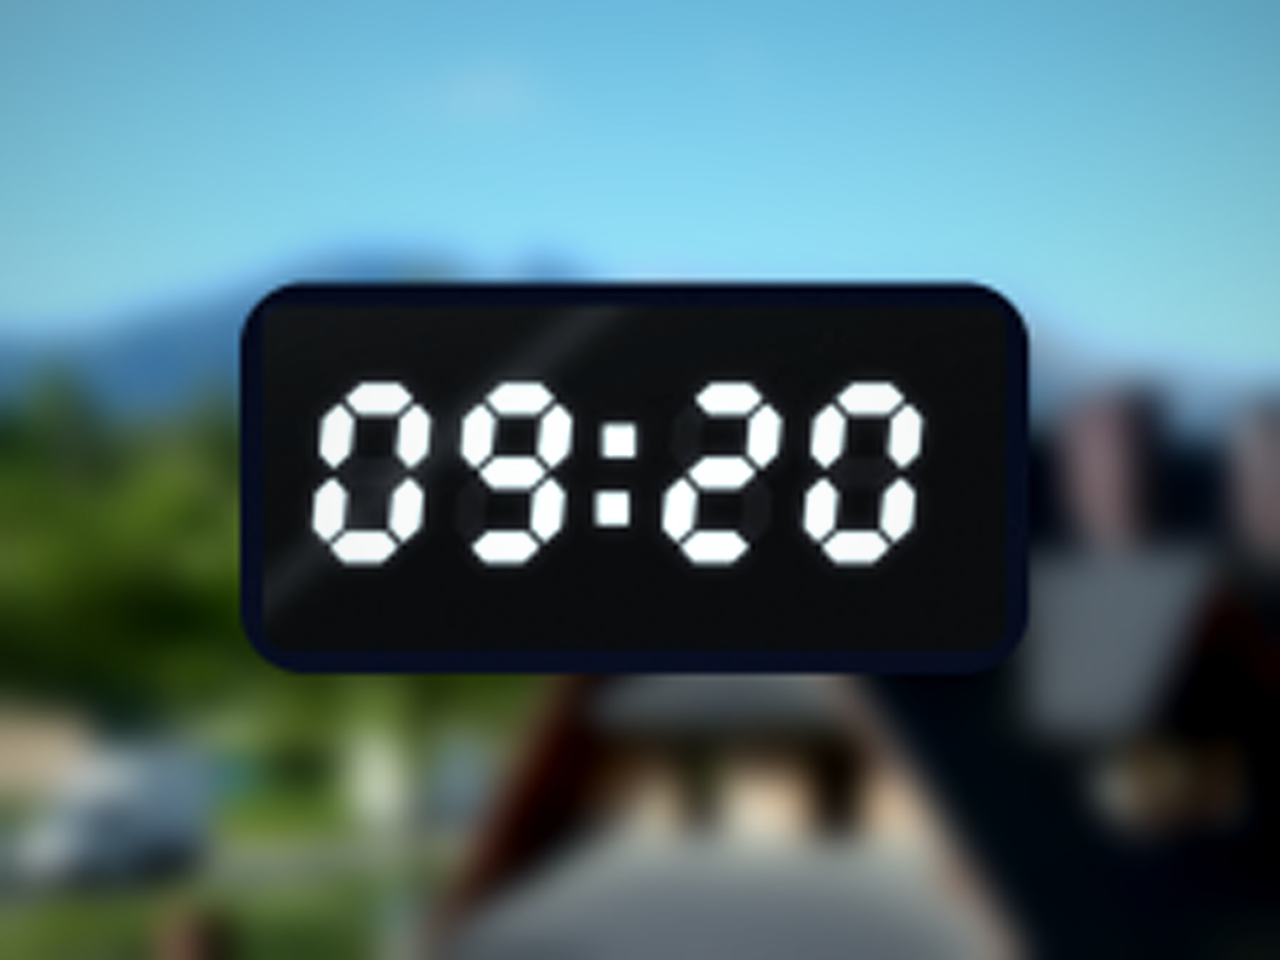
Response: 9:20
